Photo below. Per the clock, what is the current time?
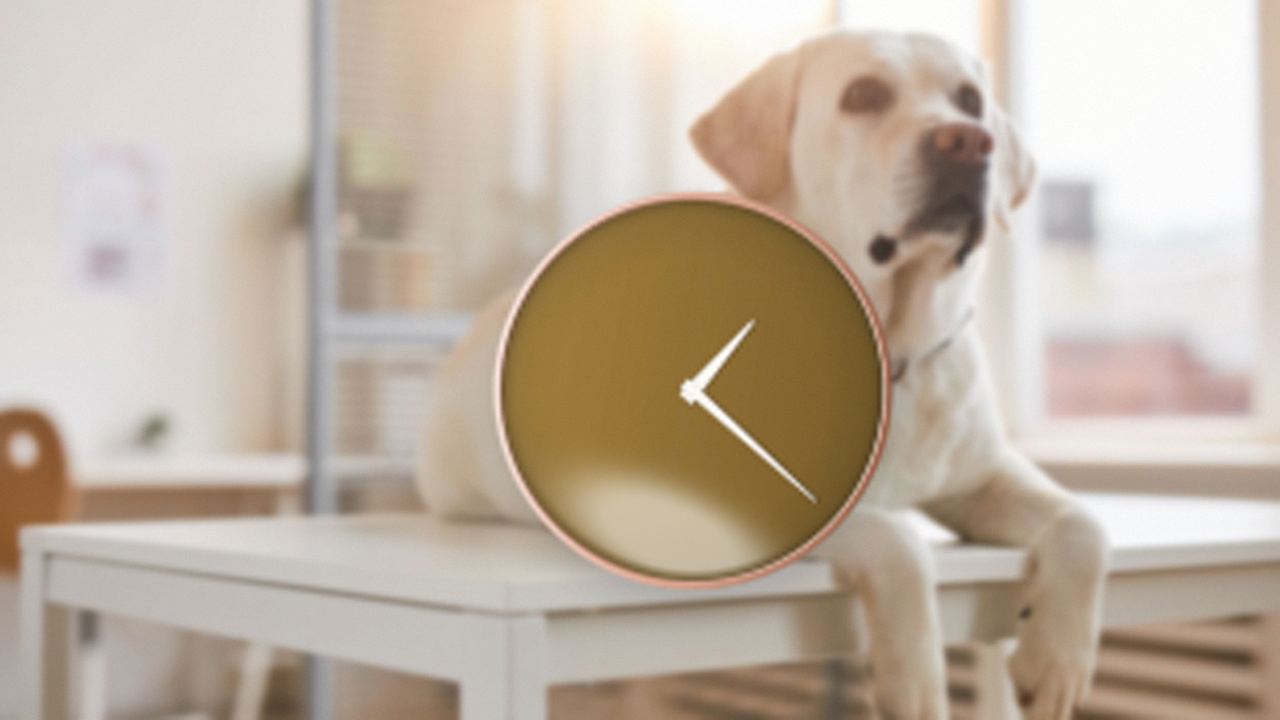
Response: 1:22
